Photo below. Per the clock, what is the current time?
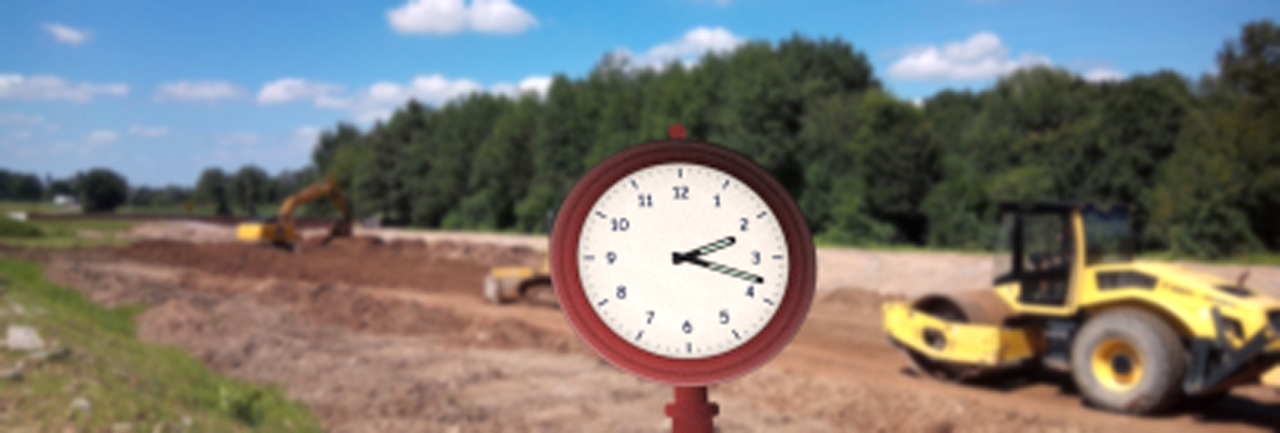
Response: 2:18
